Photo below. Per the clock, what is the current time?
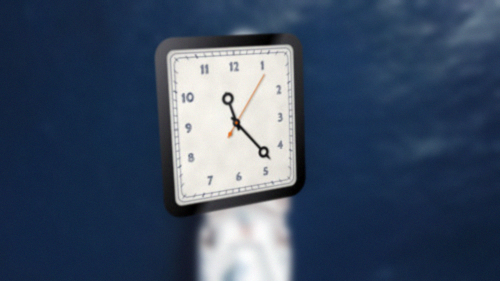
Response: 11:23:06
